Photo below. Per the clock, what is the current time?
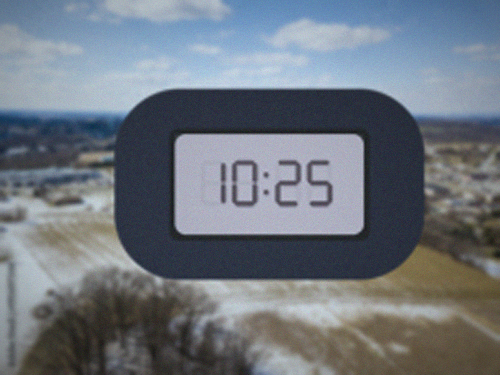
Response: 10:25
